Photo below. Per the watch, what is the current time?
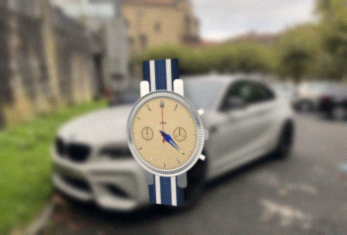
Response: 4:22
